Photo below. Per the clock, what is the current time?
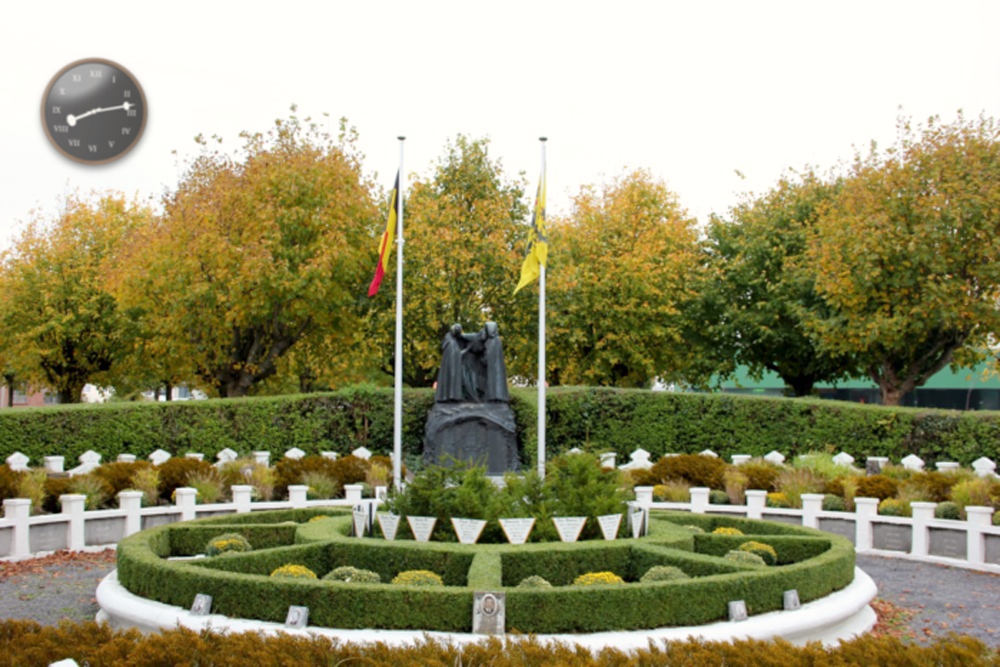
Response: 8:13
